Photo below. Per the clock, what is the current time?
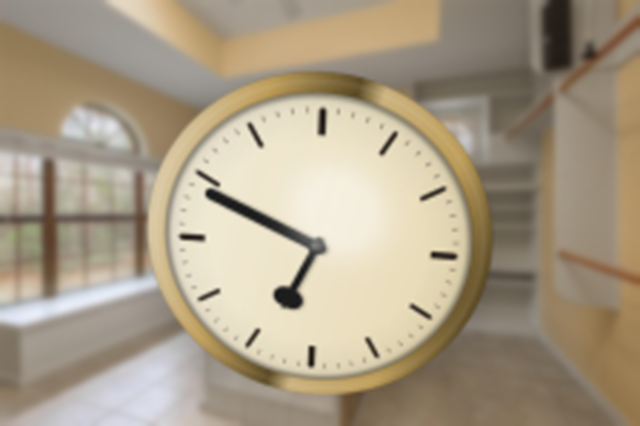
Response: 6:49
